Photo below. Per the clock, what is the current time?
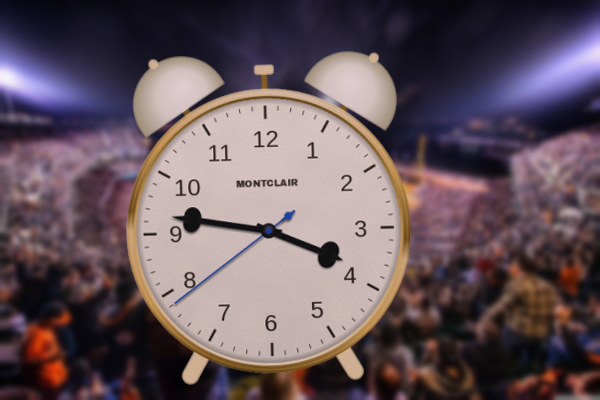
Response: 3:46:39
